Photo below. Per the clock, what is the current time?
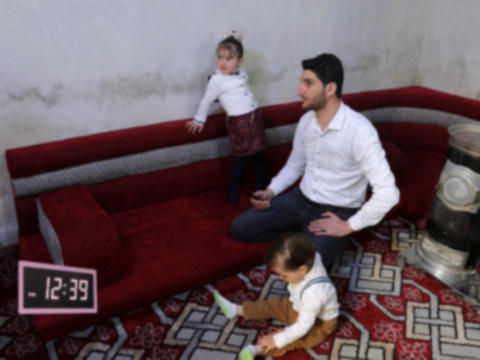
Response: 12:39
